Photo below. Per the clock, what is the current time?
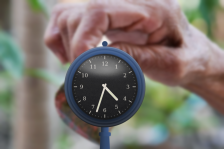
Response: 4:33
